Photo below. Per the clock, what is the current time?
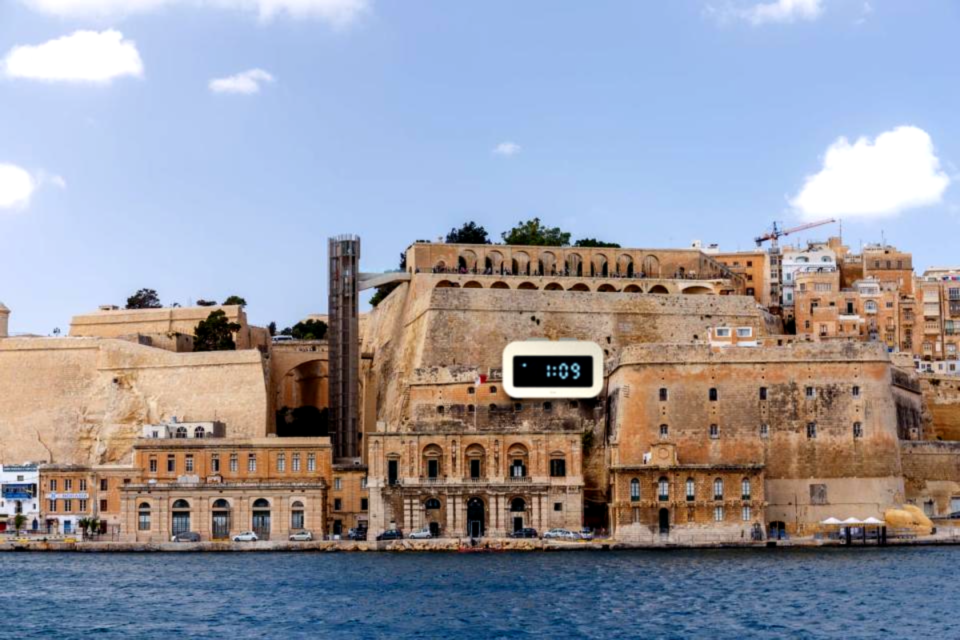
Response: 1:09
